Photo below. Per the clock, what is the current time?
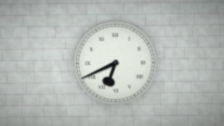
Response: 6:41
